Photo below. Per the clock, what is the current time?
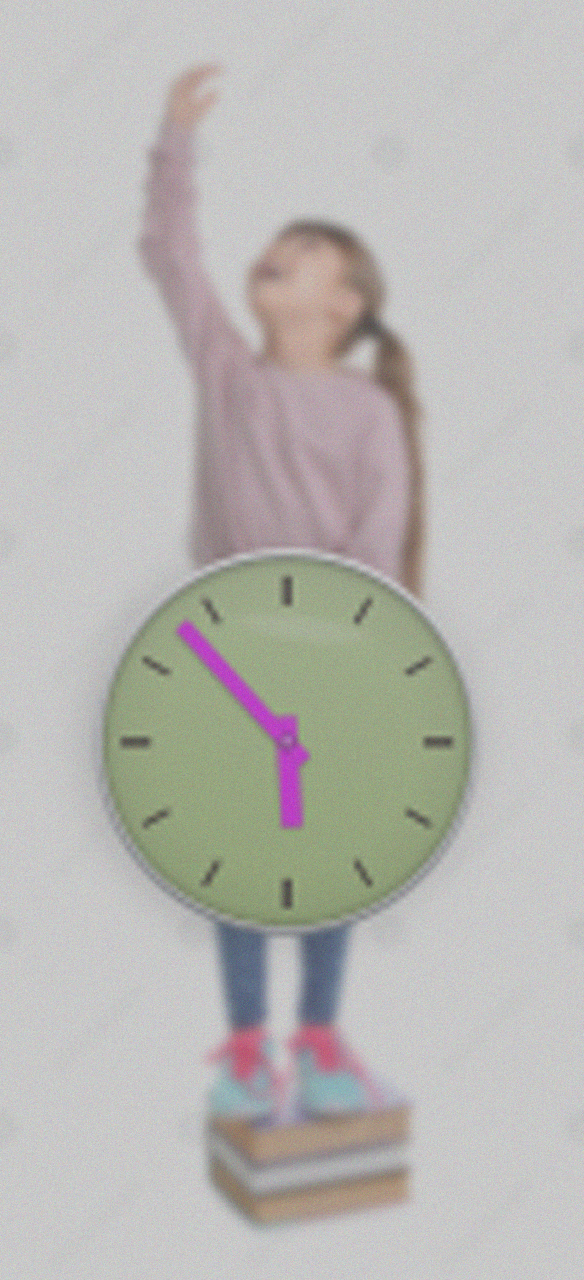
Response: 5:53
